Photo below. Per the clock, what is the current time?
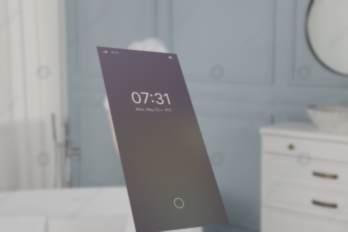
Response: 7:31
